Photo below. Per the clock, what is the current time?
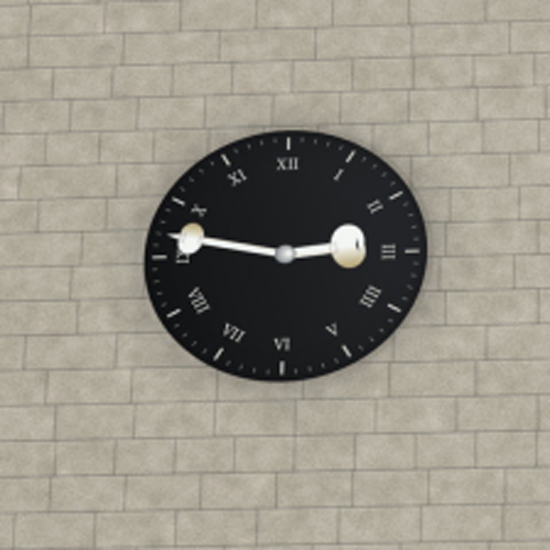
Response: 2:47
